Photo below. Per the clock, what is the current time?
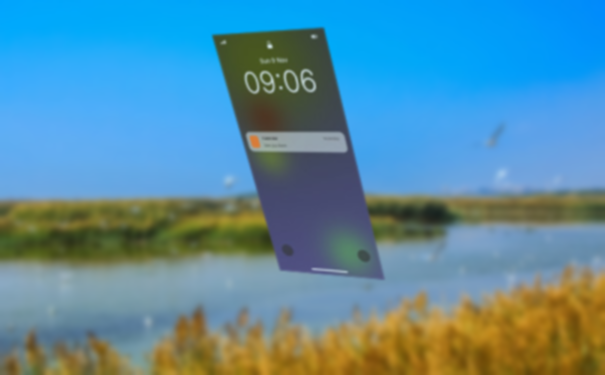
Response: 9:06
